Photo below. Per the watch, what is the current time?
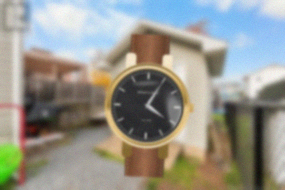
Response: 4:05
